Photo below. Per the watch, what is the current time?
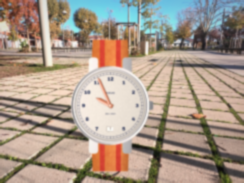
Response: 9:56
